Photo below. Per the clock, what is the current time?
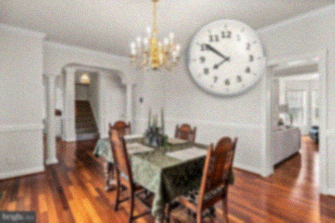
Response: 7:51
